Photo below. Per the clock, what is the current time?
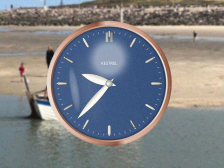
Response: 9:37
